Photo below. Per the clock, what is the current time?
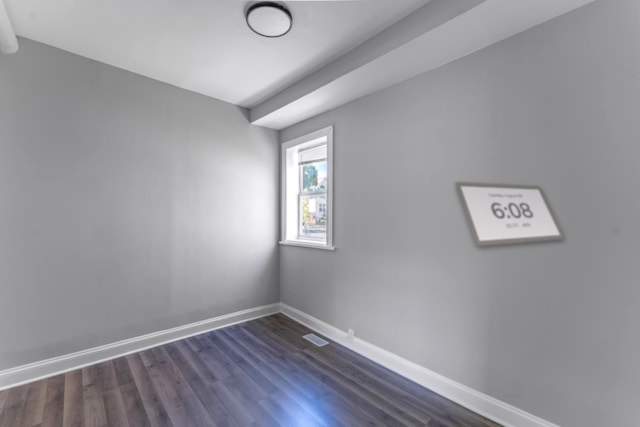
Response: 6:08
